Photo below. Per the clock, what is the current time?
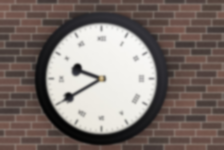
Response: 9:40
